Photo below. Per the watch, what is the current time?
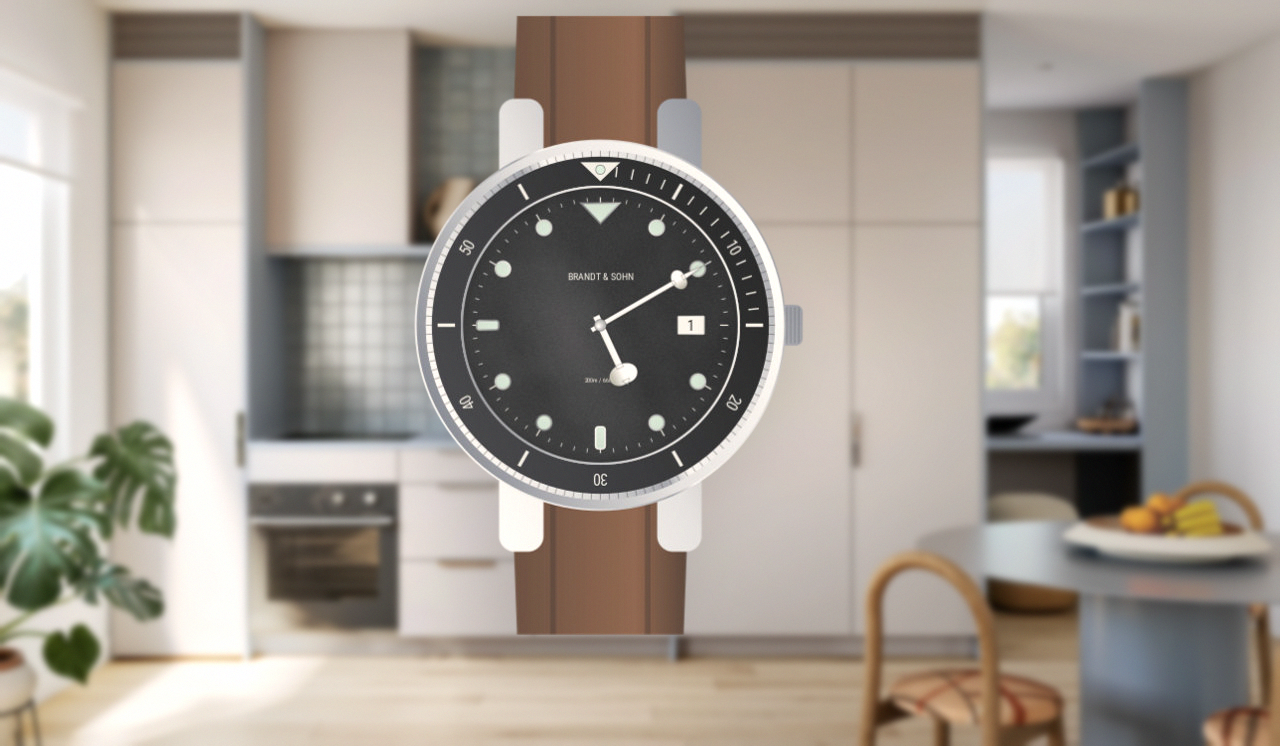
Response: 5:10
